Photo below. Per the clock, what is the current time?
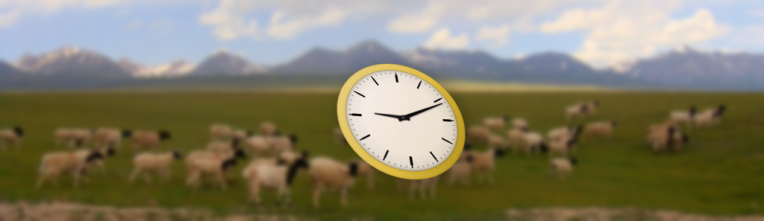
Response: 9:11
